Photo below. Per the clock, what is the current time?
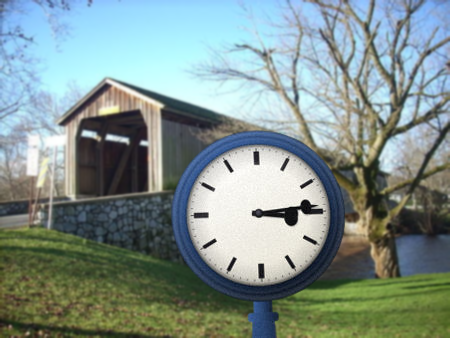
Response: 3:14
